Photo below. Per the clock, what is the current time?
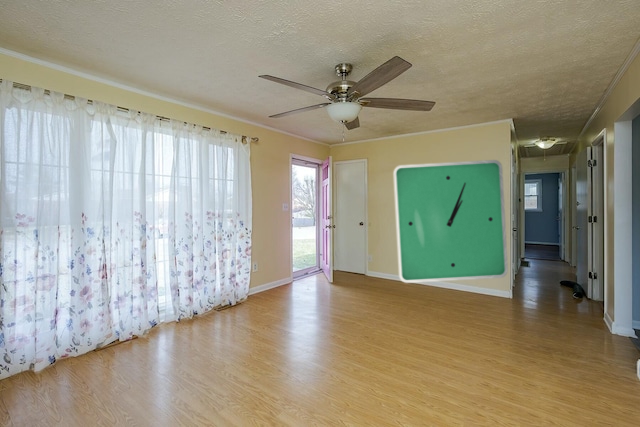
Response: 1:04
